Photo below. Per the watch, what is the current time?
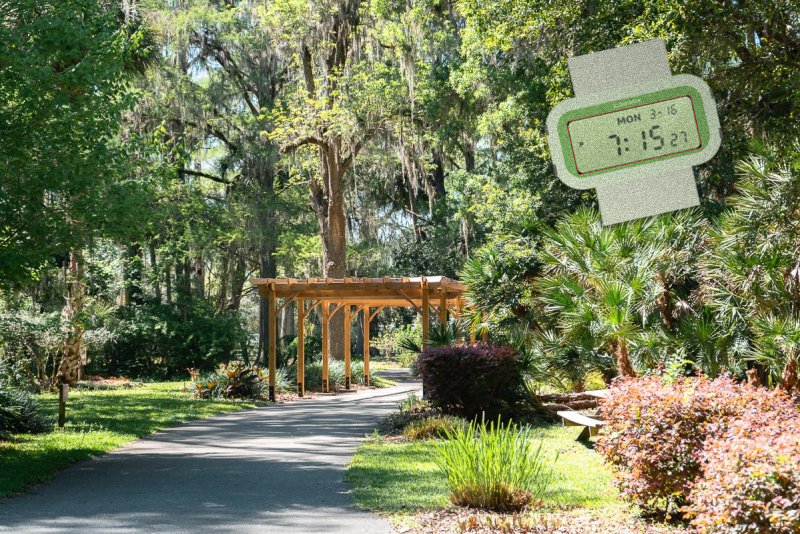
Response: 7:15:27
